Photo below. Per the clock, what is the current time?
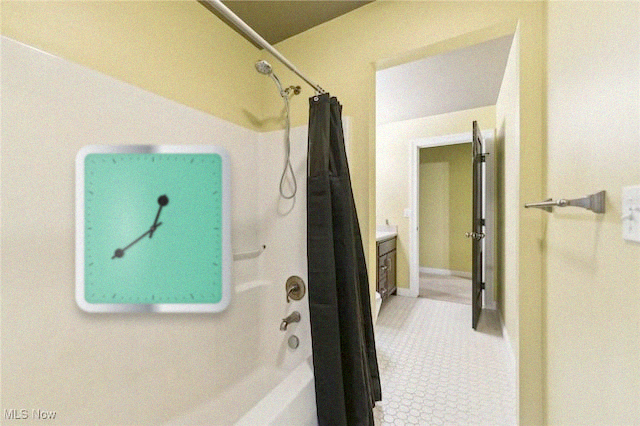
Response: 12:39
